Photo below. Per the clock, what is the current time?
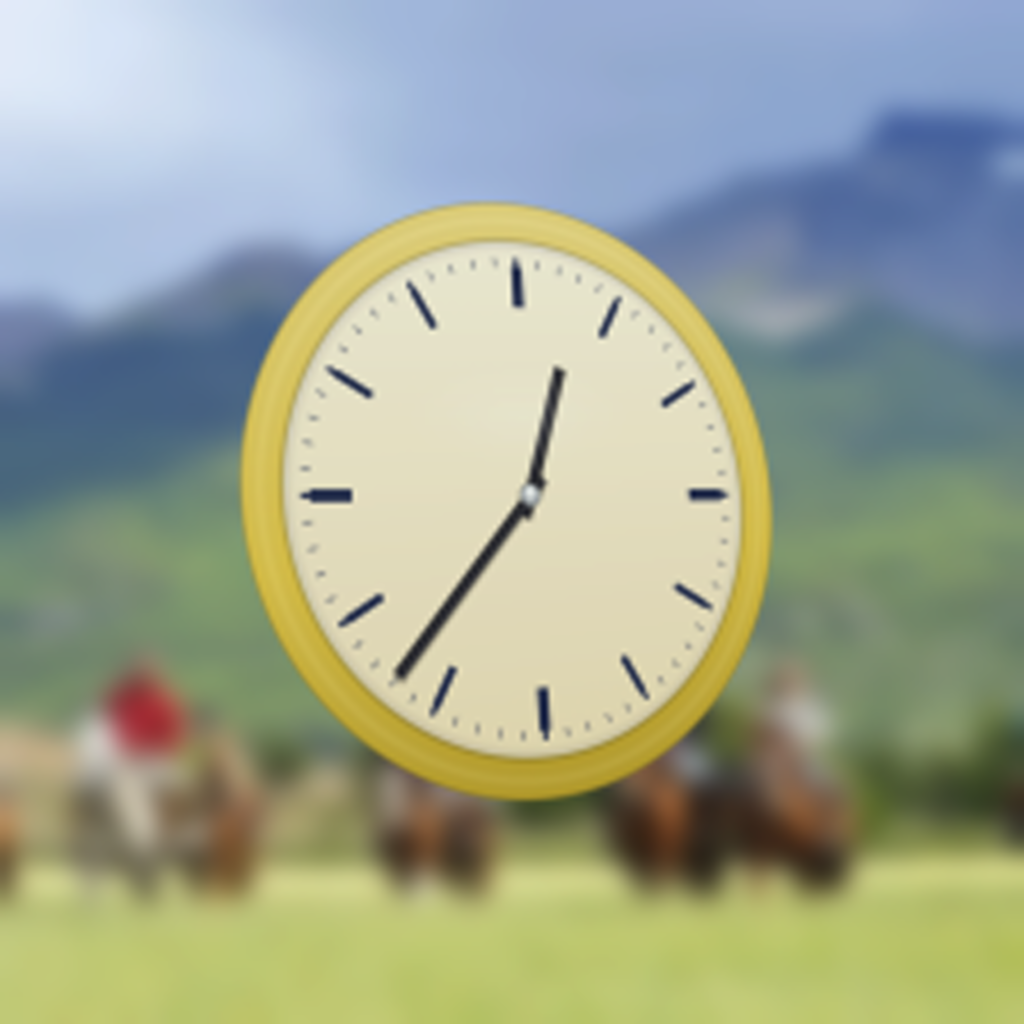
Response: 12:37
